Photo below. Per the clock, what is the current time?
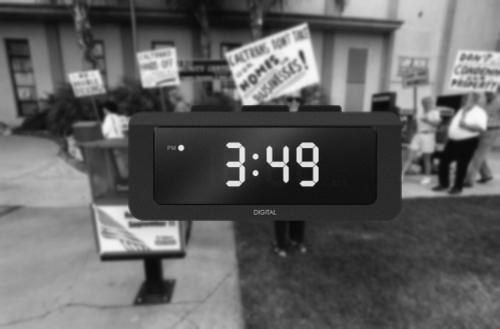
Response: 3:49
